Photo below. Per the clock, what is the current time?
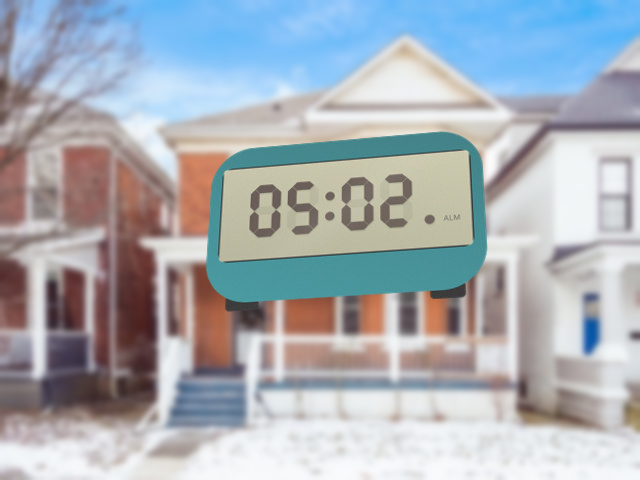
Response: 5:02
